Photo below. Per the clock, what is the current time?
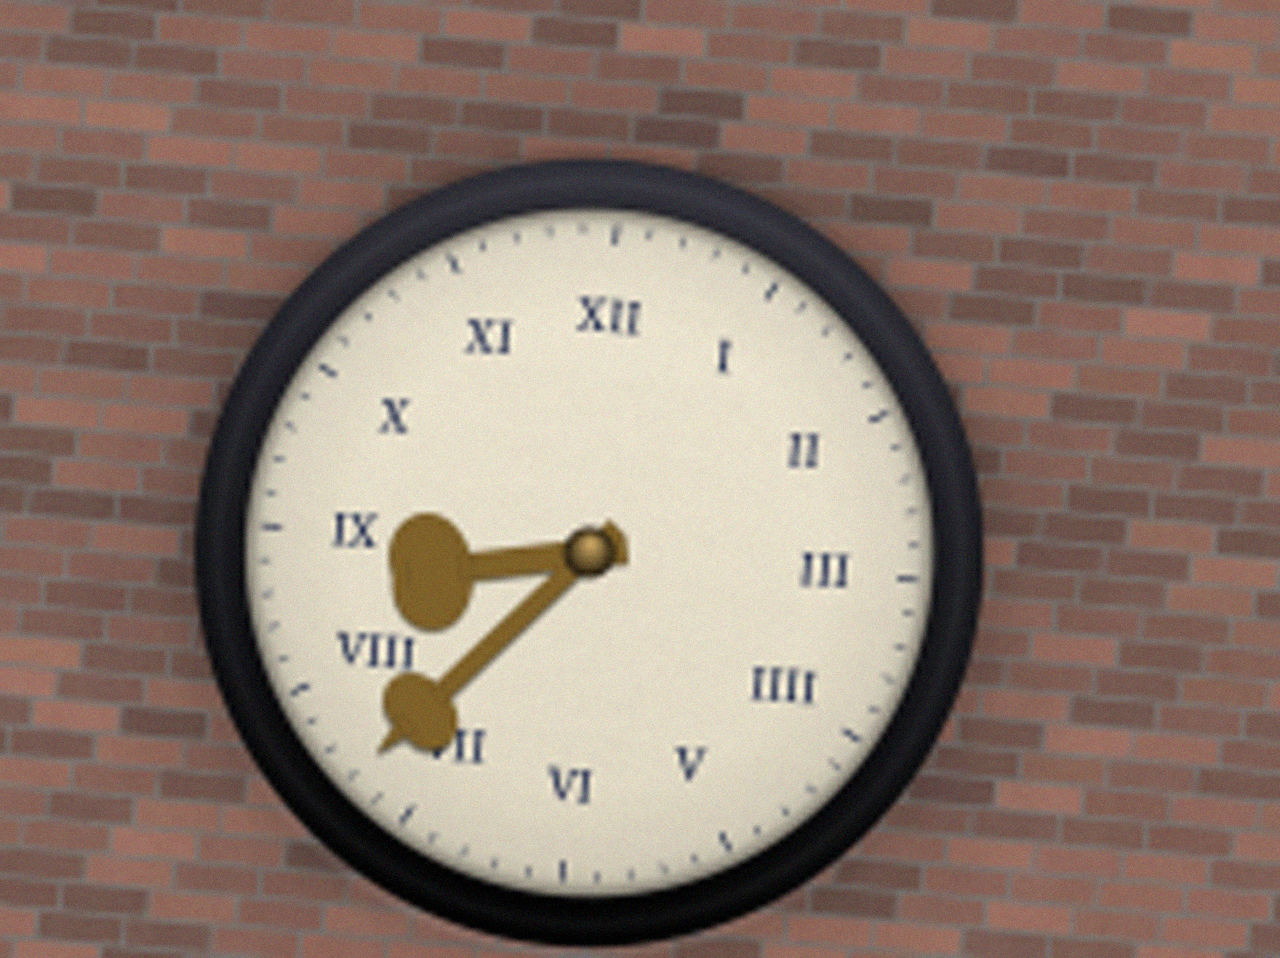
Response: 8:37
